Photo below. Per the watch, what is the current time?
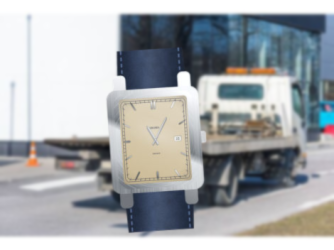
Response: 11:05
